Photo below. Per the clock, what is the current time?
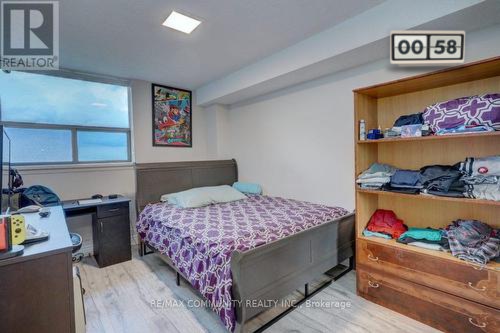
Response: 0:58
